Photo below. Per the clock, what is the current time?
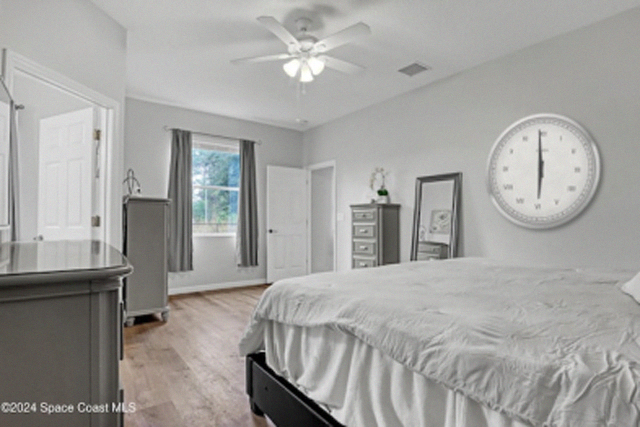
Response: 5:59
